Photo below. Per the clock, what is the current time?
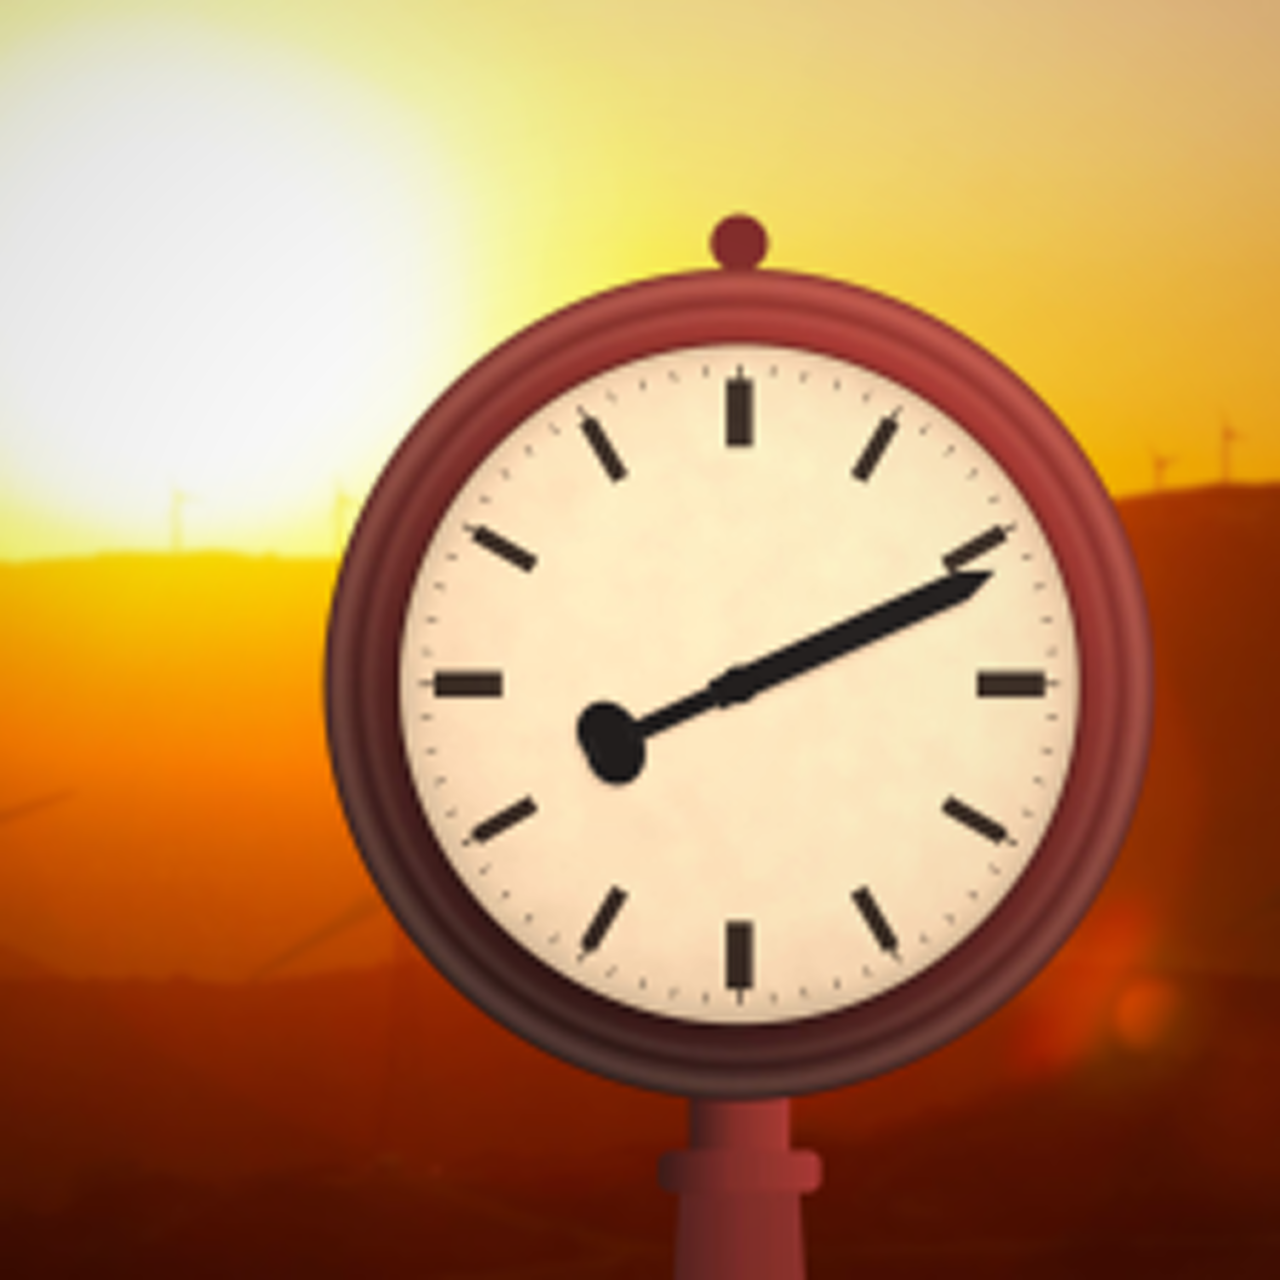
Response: 8:11
